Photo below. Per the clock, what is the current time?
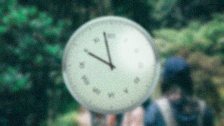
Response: 9:58
